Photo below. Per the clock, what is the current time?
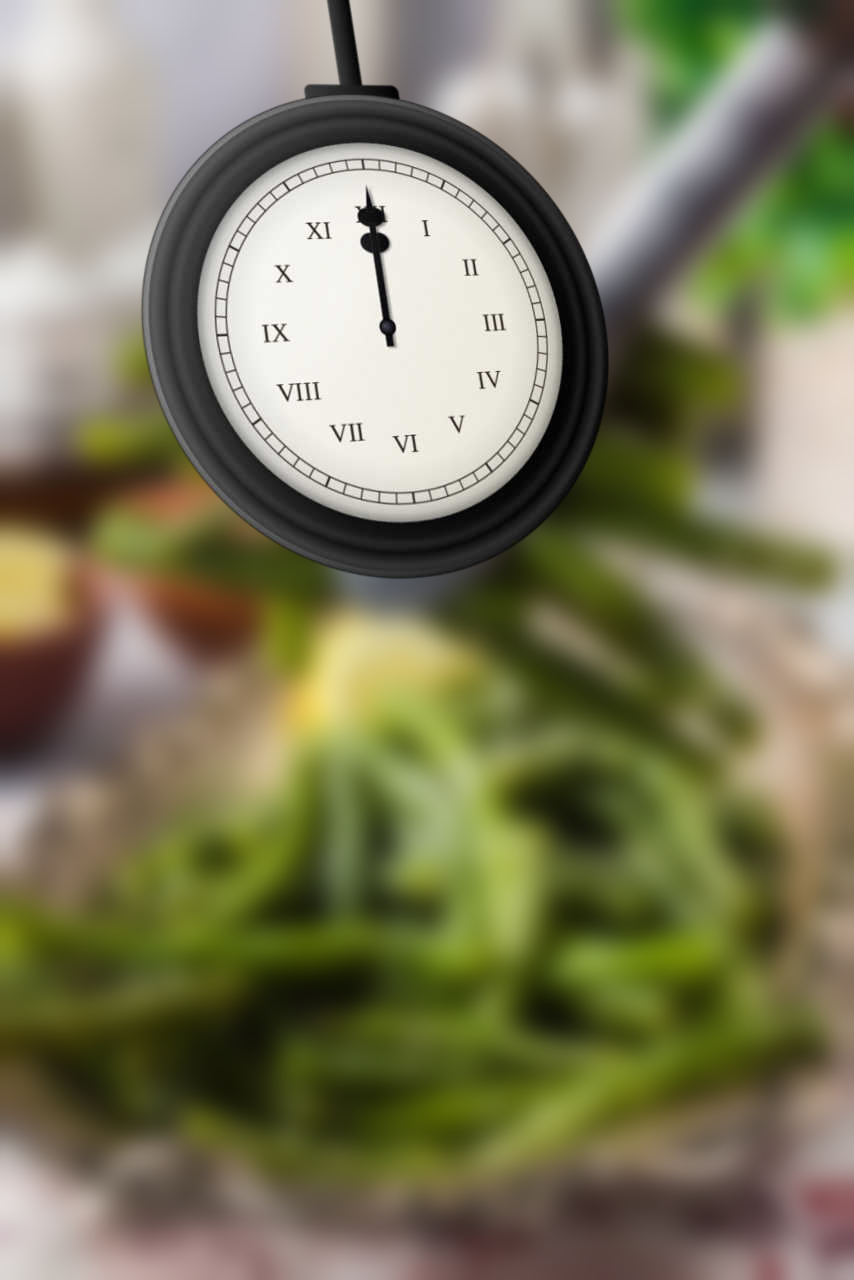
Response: 12:00
